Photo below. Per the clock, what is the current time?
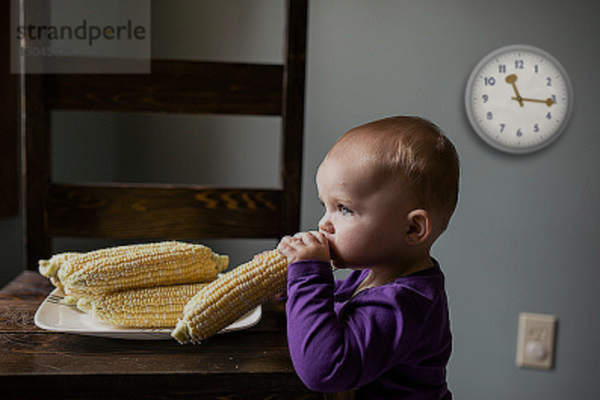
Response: 11:16
